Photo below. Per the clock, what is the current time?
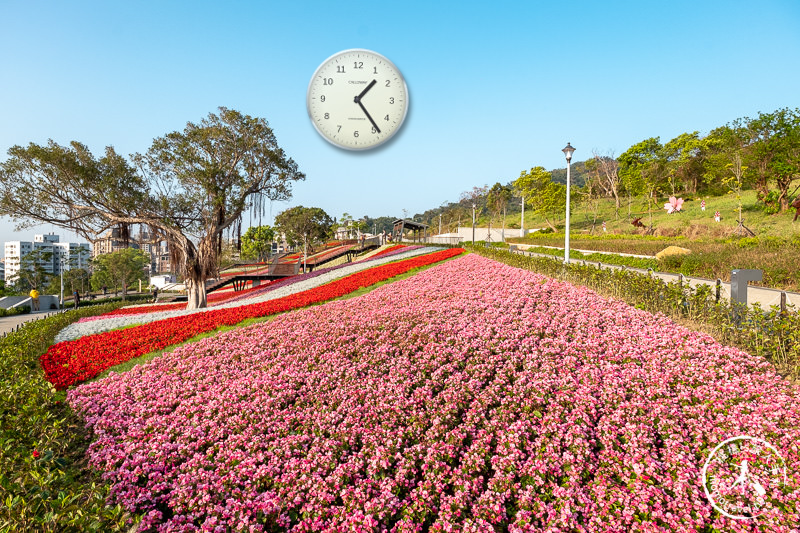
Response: 1:24
